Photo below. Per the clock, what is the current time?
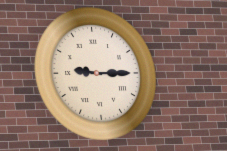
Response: 9:15
